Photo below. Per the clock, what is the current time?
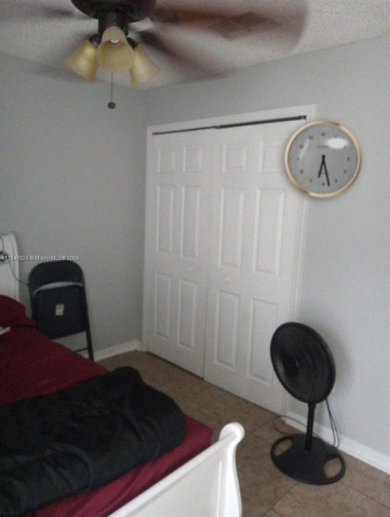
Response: 6:28
